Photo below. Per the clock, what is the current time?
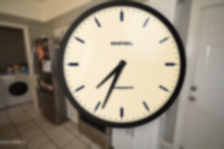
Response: 7:34
